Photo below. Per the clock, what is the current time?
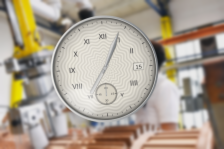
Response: 7:04
